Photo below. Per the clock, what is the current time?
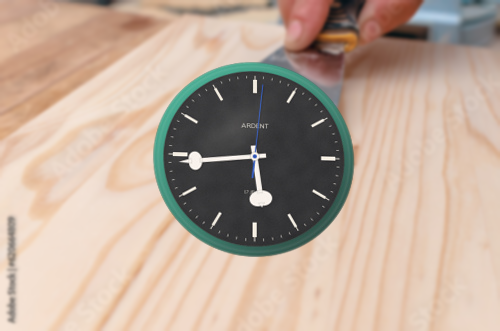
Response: 5:44:01
